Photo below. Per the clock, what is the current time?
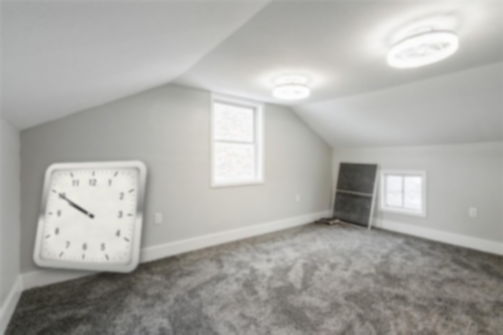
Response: 9:50
